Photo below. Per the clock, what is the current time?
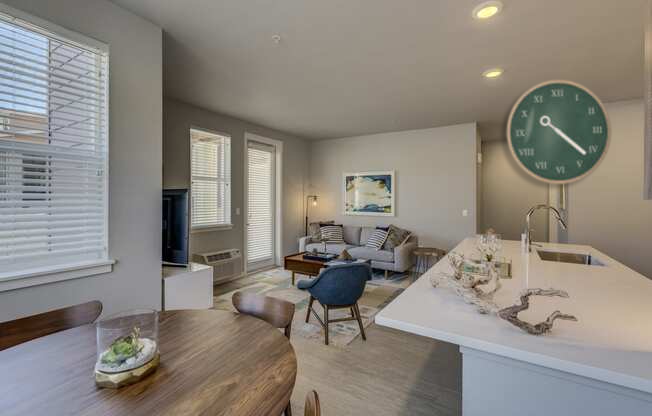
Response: 10:22
